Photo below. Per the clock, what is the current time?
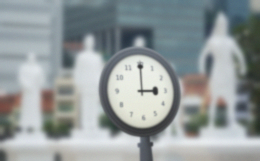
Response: 3:00
